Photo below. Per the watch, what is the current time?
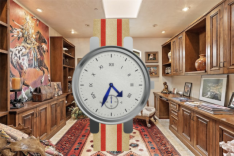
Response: 4:34
